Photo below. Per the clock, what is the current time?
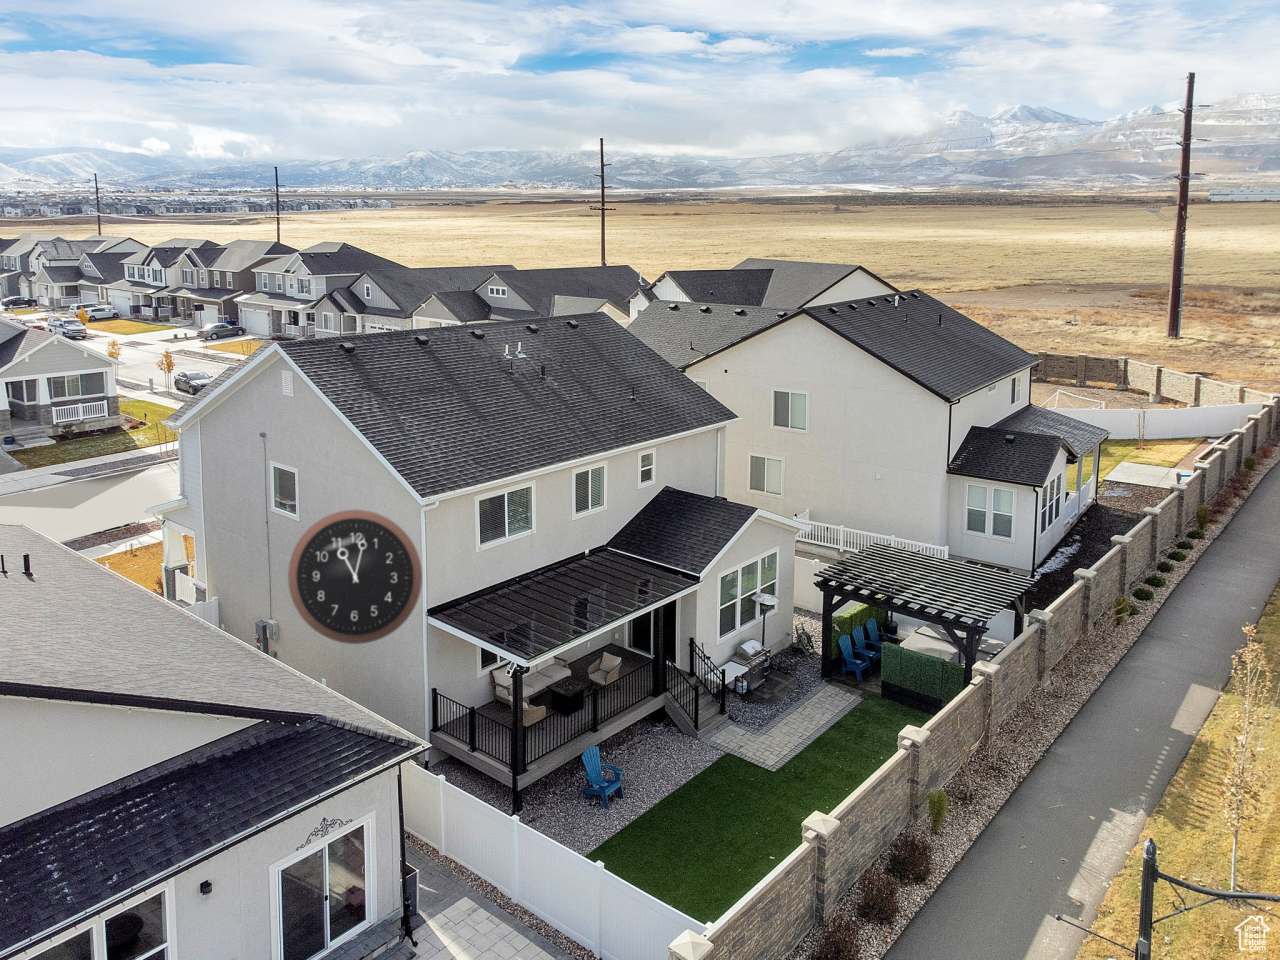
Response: 11:02
